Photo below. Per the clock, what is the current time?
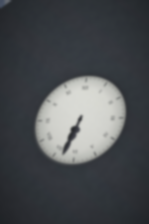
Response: 6:33
